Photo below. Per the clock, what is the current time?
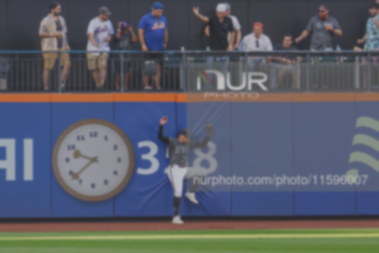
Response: 9:38
